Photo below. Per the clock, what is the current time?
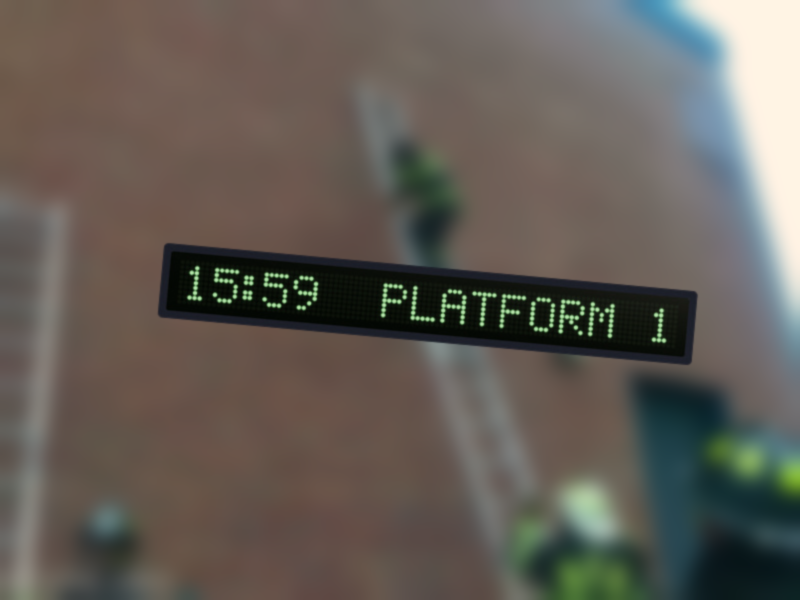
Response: 15:59
